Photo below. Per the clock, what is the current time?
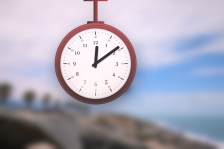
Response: 12:09
